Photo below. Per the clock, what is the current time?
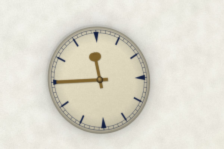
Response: 11:45
